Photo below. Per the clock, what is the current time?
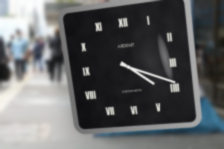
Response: 4:19
